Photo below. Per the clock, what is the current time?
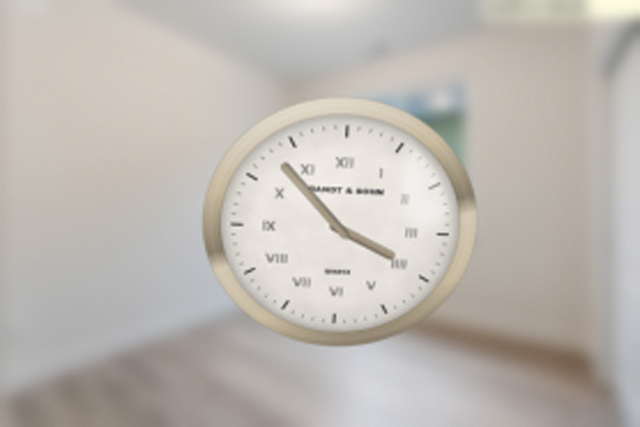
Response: 3:53
